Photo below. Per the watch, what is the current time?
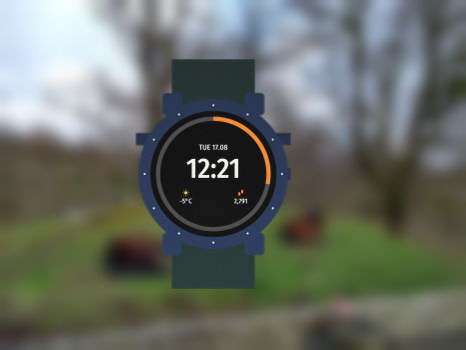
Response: 12:21
